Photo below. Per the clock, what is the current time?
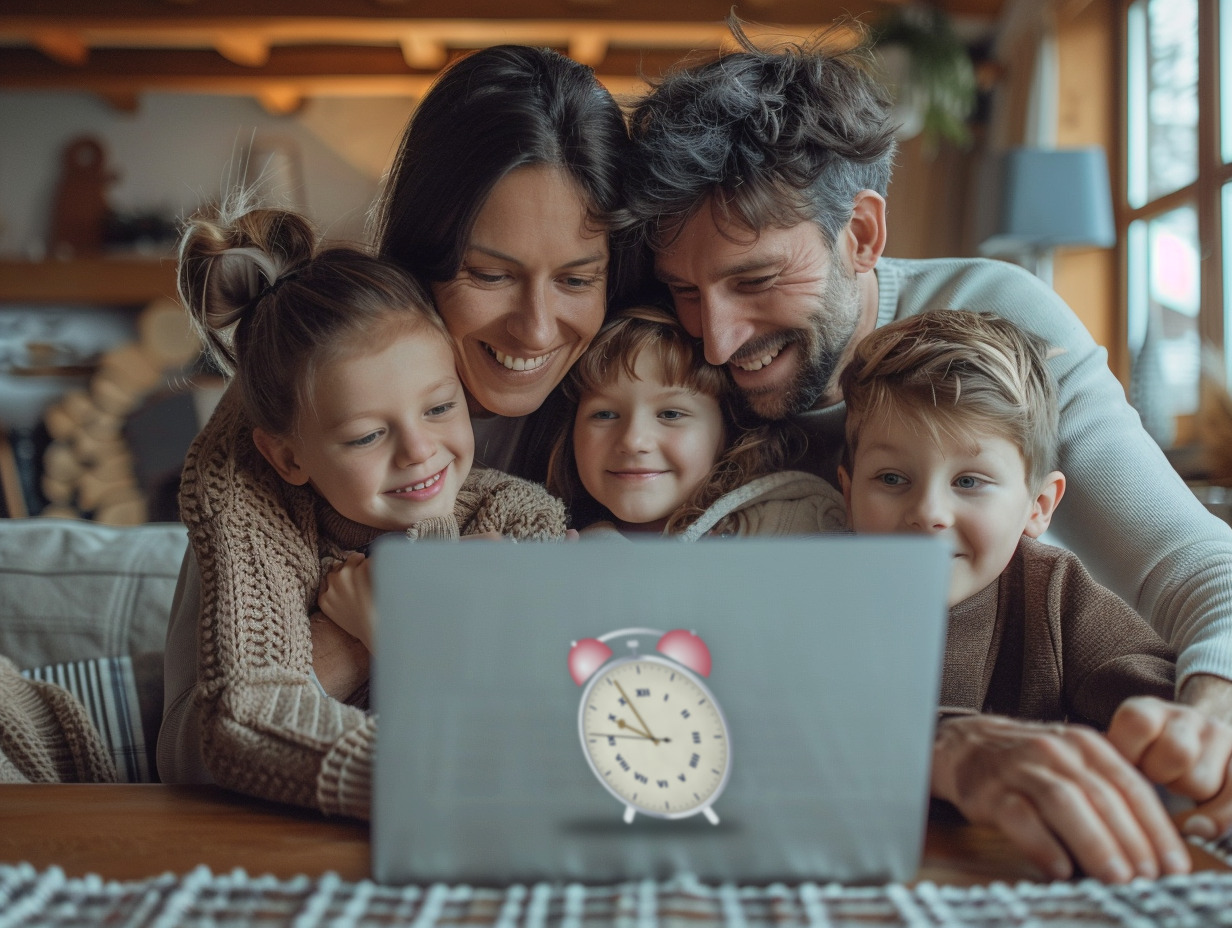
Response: 9:55:46
